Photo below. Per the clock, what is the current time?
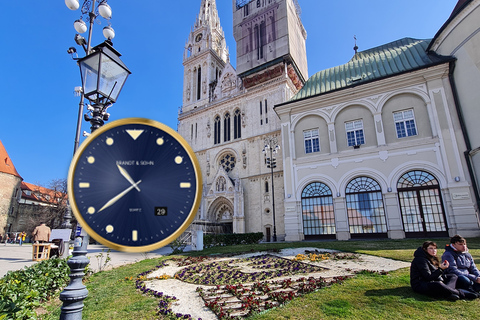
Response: 10:39
